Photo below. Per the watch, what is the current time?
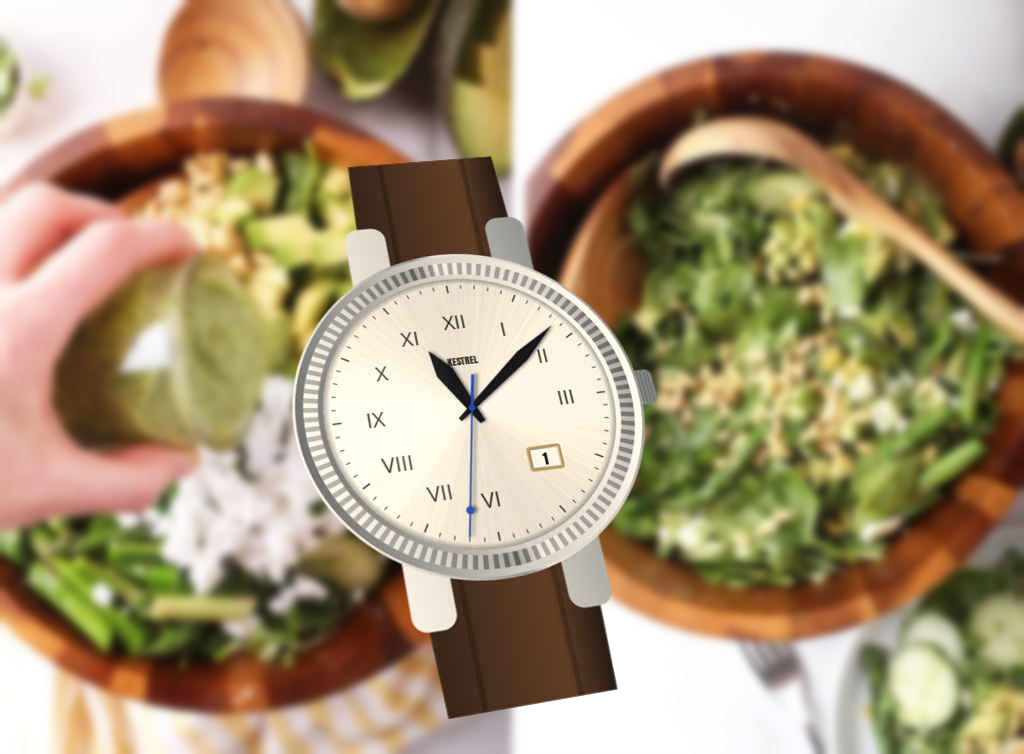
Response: 11:08:32
